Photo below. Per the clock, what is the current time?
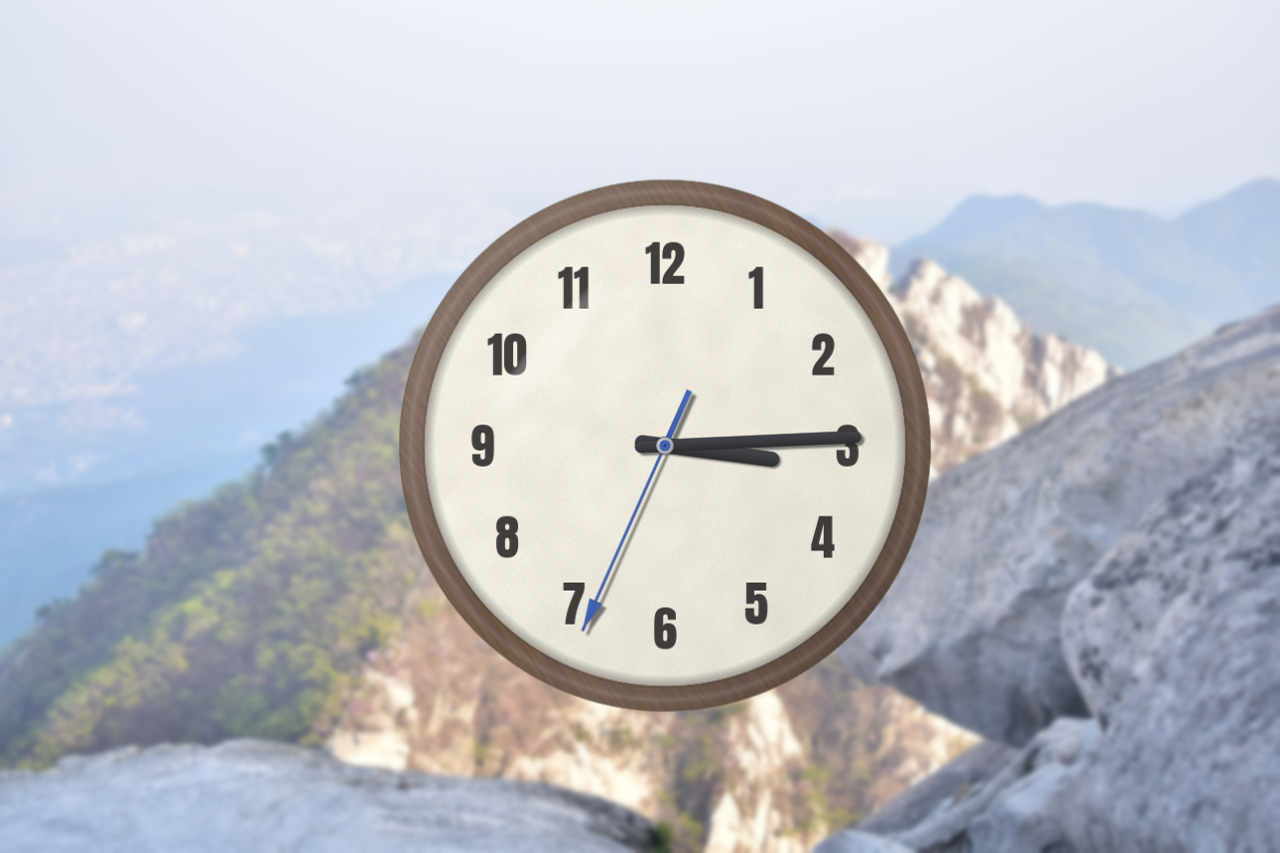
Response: 3:14:34
